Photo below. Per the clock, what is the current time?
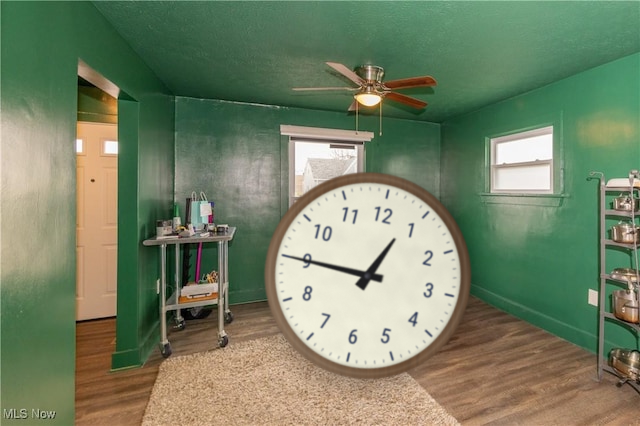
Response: 12:45
